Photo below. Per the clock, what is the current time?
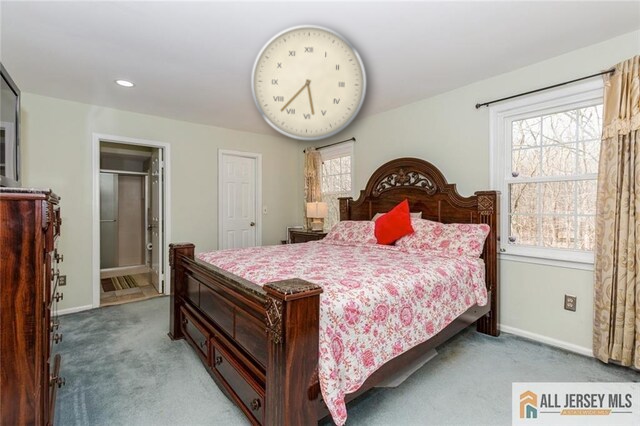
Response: 5:37
